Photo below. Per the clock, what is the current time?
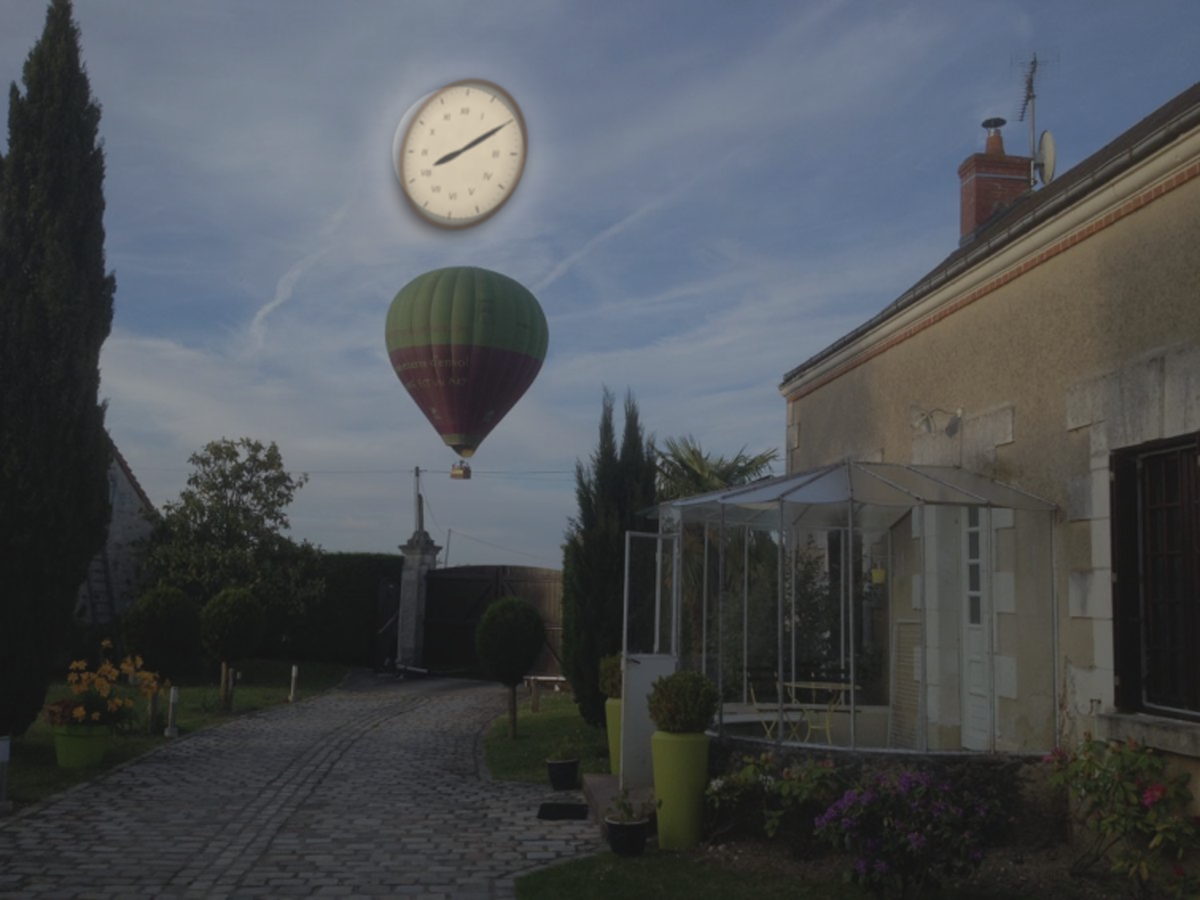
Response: 8:10
